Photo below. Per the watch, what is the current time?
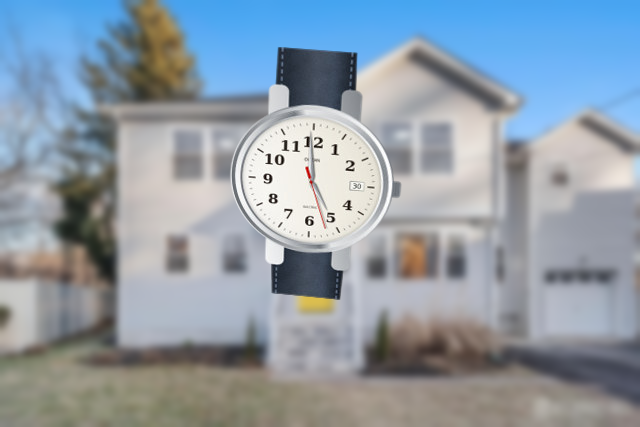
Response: 4:59:27
